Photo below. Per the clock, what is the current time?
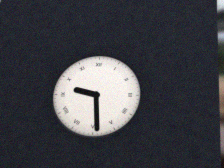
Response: 9:29
